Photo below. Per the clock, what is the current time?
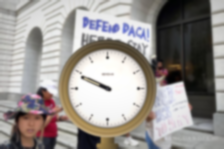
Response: 9:49
